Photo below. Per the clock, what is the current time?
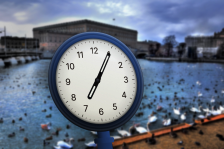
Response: 7:05
